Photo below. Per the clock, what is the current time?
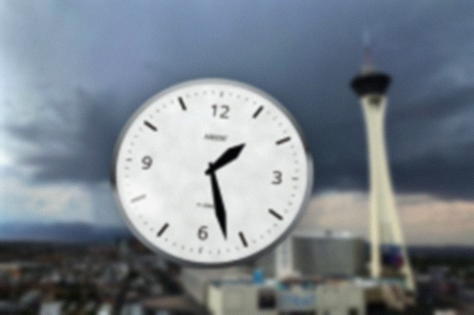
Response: 1:27
